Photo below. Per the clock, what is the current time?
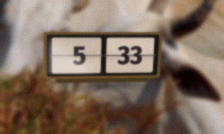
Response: 5:33
